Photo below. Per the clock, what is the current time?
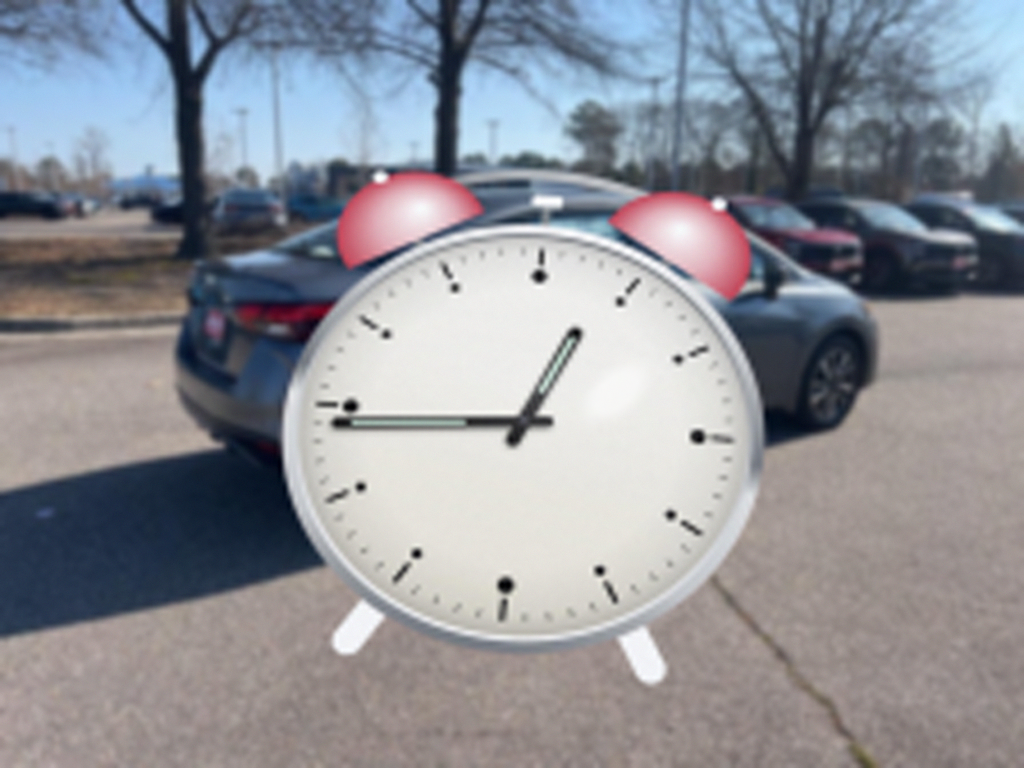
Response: 12:44
